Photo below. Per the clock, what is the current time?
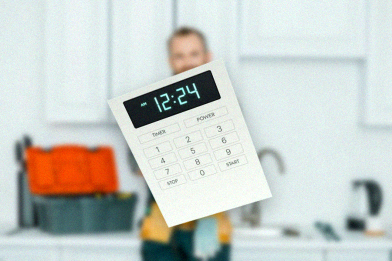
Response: 12:24
